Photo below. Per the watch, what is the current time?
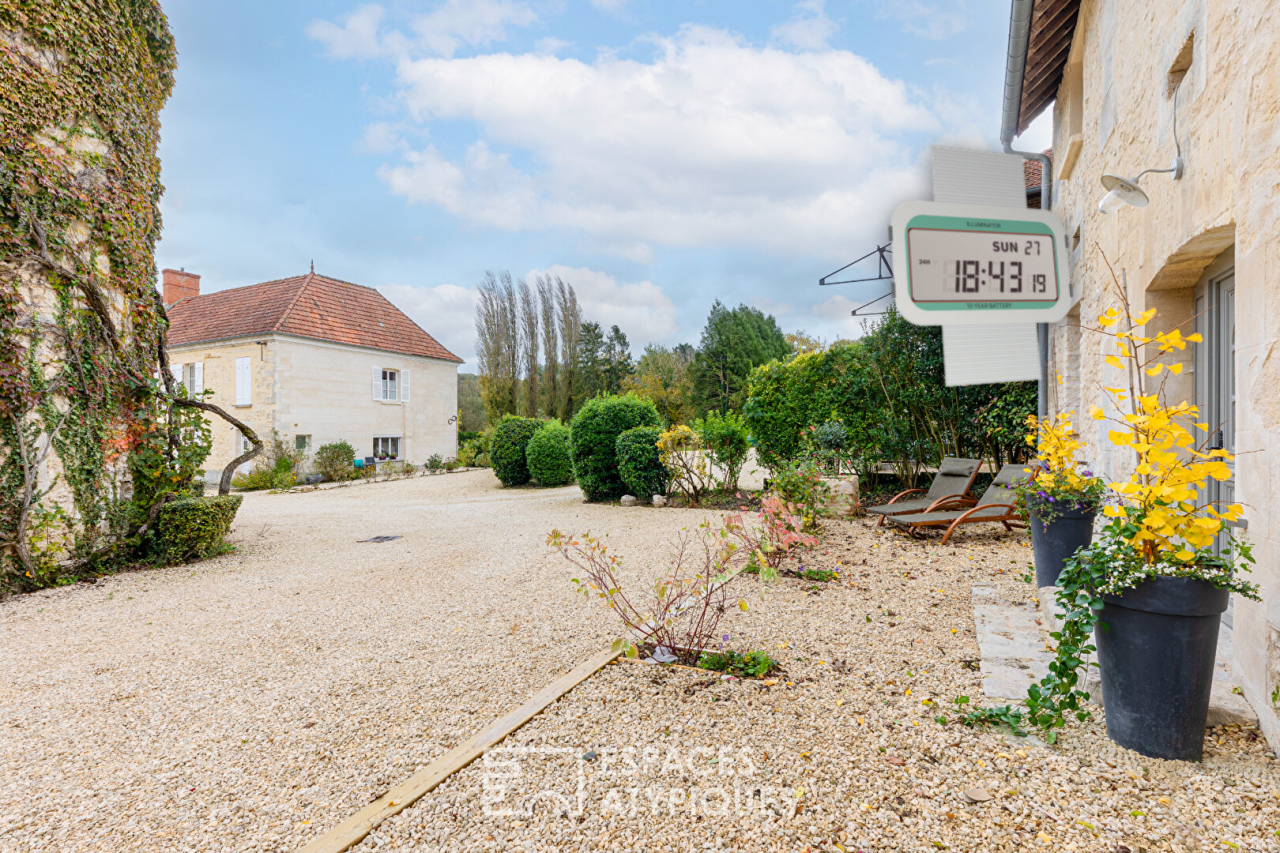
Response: 18:43:19
